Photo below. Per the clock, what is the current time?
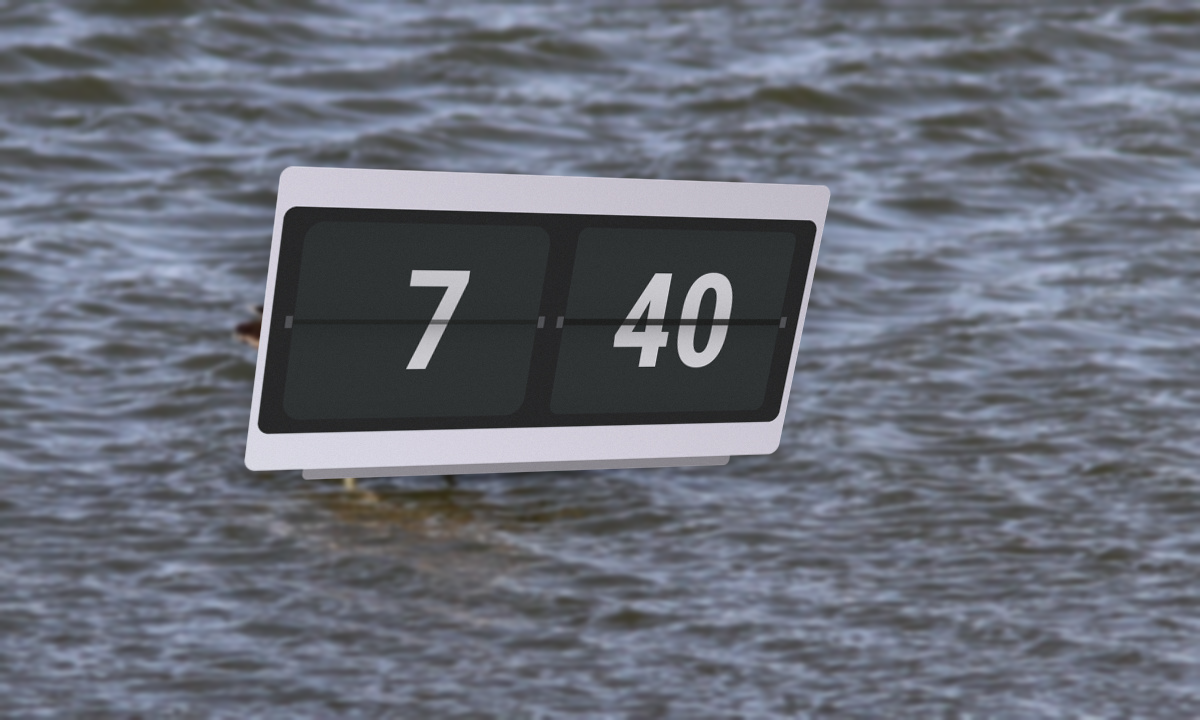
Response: 7:40
